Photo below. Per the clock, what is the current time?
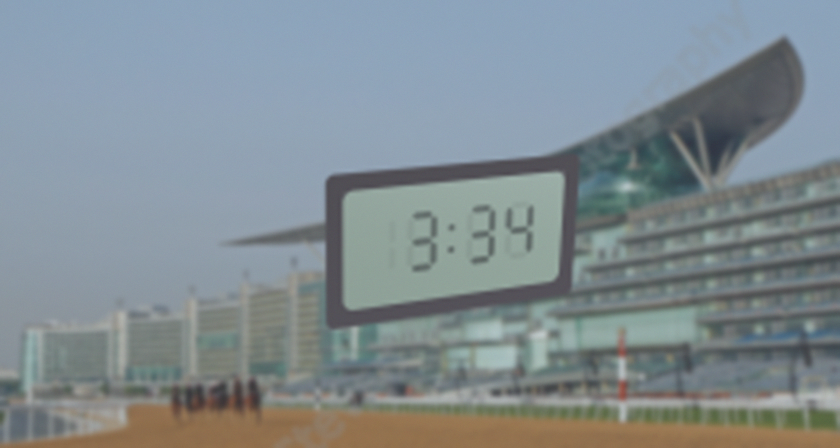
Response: 3:34
